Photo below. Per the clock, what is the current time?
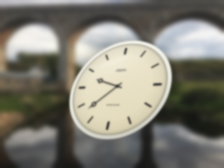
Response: 9:38
